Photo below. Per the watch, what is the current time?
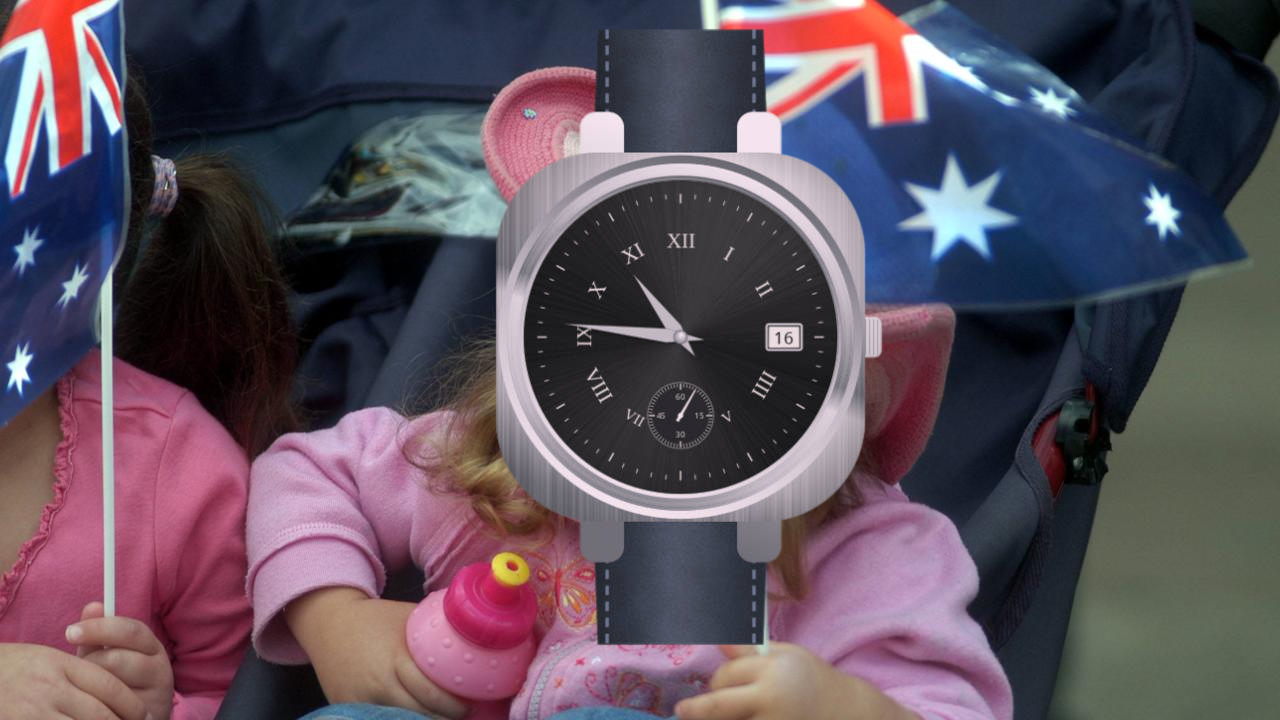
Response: 10:46:05
